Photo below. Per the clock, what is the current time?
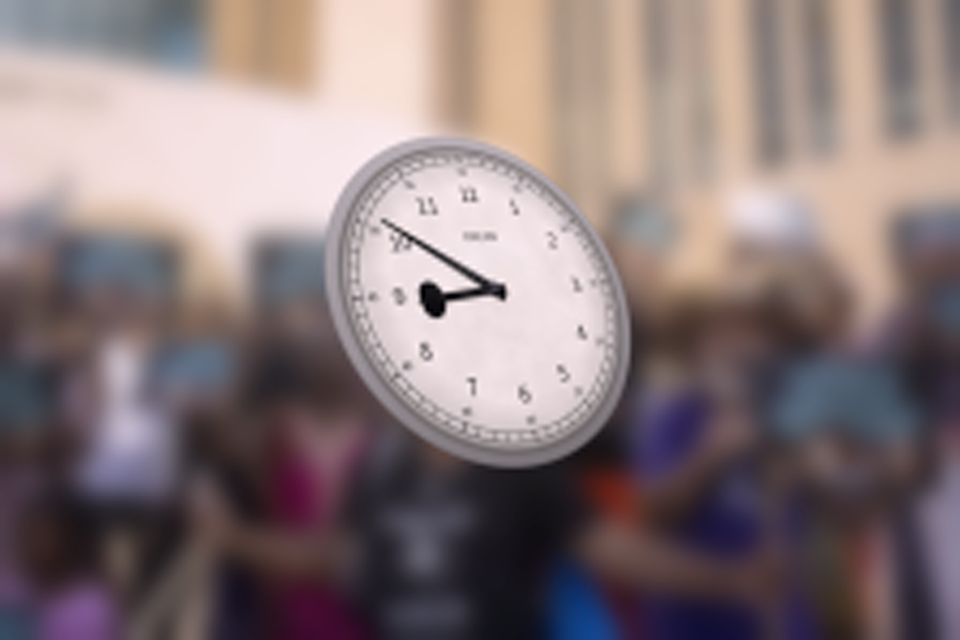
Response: 8:51
